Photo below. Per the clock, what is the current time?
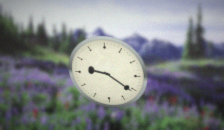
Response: 9:21
